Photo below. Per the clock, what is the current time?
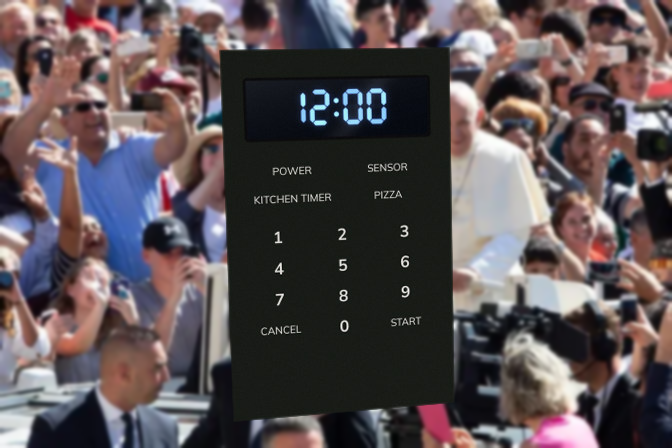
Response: 12:00
